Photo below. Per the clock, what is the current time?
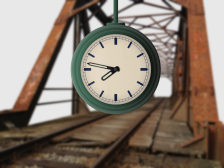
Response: 7:47
